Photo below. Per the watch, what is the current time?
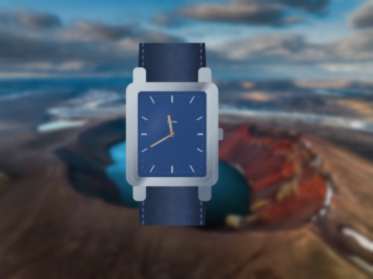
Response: 11:40
